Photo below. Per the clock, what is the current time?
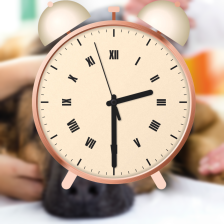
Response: 2:29:57
